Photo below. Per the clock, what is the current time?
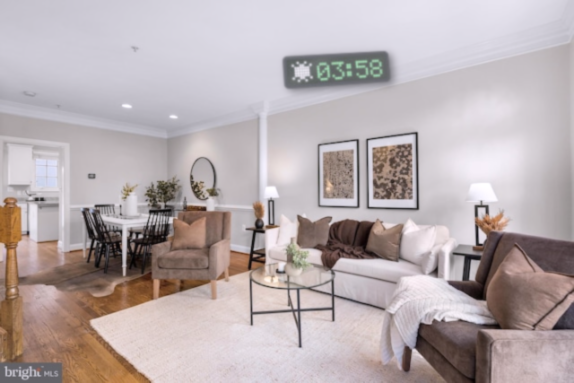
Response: 3:58
